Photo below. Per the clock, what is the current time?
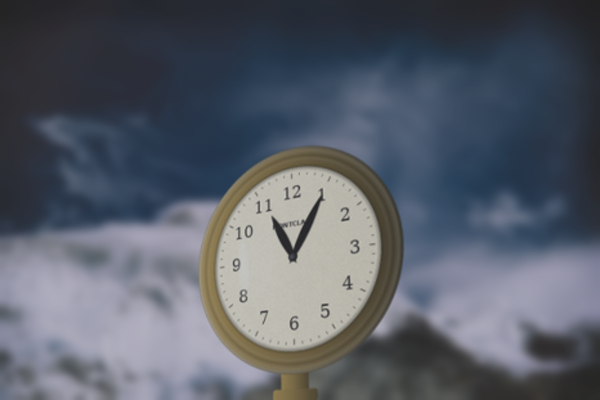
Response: 11:05
